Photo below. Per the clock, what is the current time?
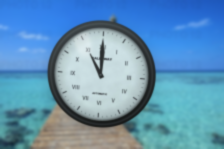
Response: 11:00
